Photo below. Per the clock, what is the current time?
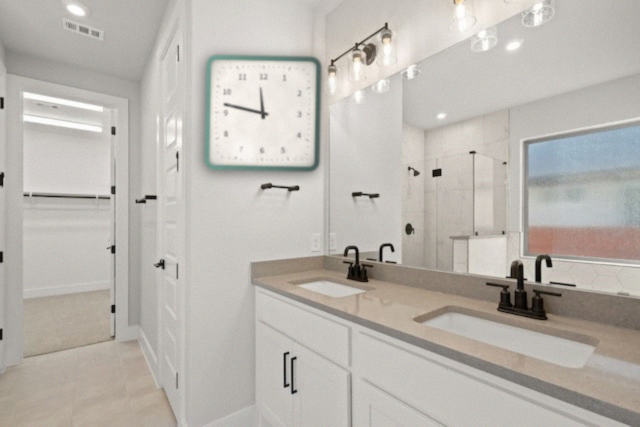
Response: 11:47
